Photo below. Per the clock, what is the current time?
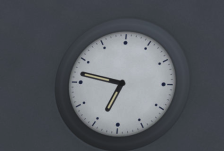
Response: 6:47
